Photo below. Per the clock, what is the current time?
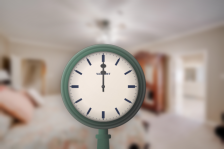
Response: 12:00
